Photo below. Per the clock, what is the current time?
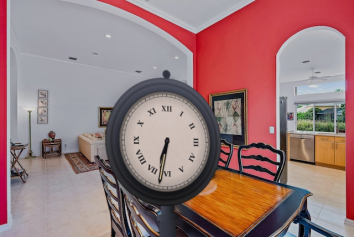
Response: 6:32
